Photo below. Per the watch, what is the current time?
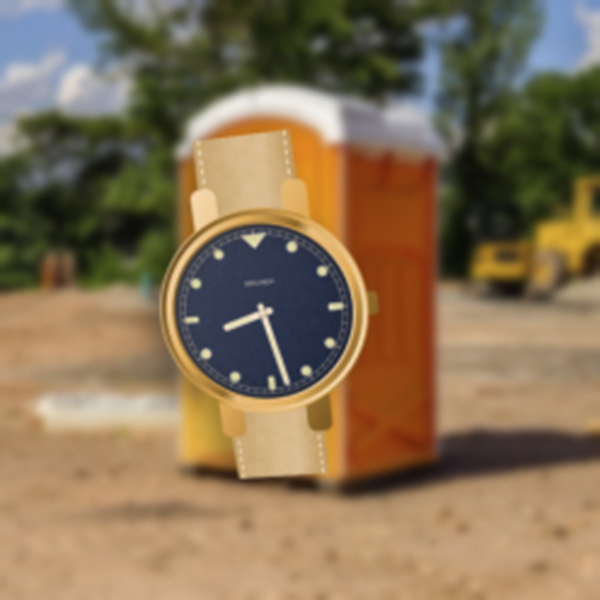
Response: 8:28
